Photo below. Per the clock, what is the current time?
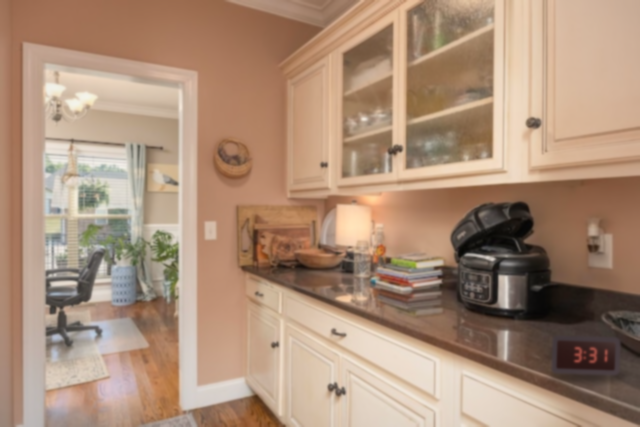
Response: 3:31
